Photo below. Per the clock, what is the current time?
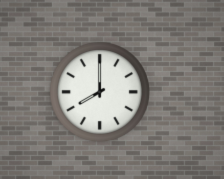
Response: 8:00
